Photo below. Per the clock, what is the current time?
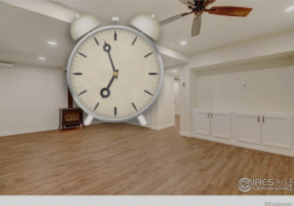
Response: 6:57
